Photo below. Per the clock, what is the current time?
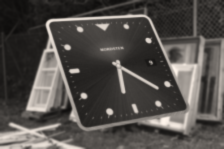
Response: 6:22
